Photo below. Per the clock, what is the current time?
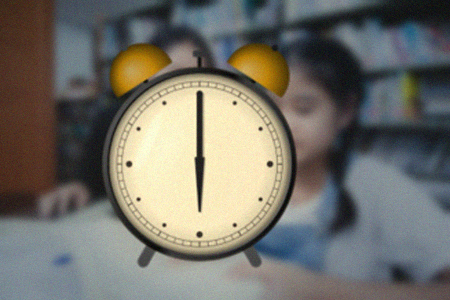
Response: 6:00
